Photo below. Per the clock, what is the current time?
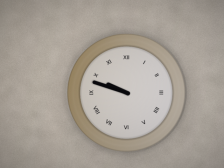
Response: 9:48
